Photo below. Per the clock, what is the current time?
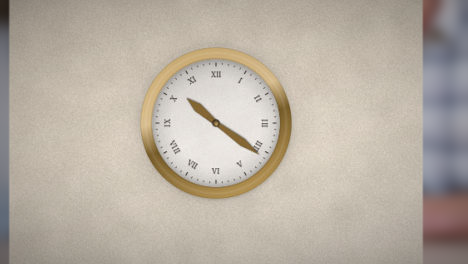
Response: 10:21
